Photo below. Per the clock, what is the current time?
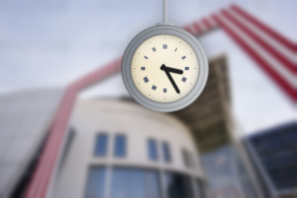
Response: 3:25
